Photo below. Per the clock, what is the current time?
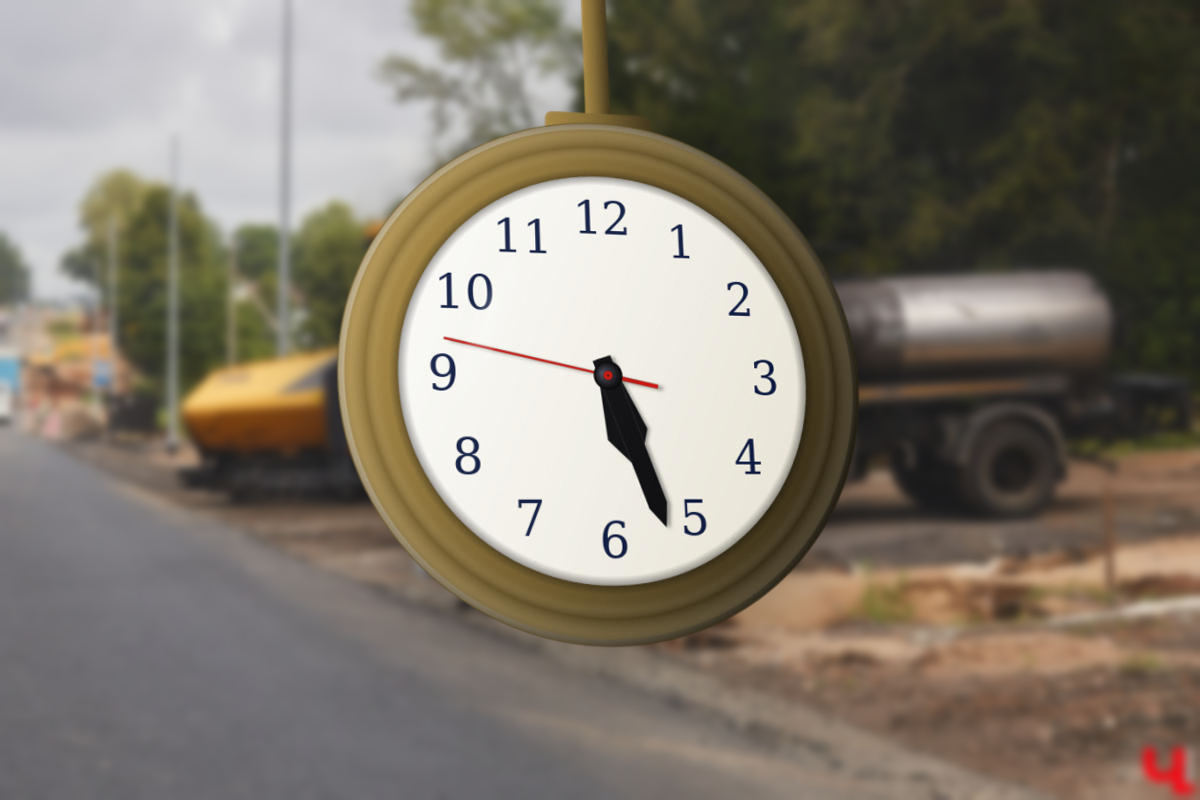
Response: 5:26:47
